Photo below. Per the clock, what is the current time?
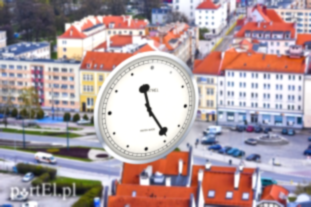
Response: 11:24
